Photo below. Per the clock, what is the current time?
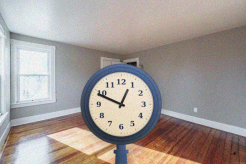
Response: 12:49
